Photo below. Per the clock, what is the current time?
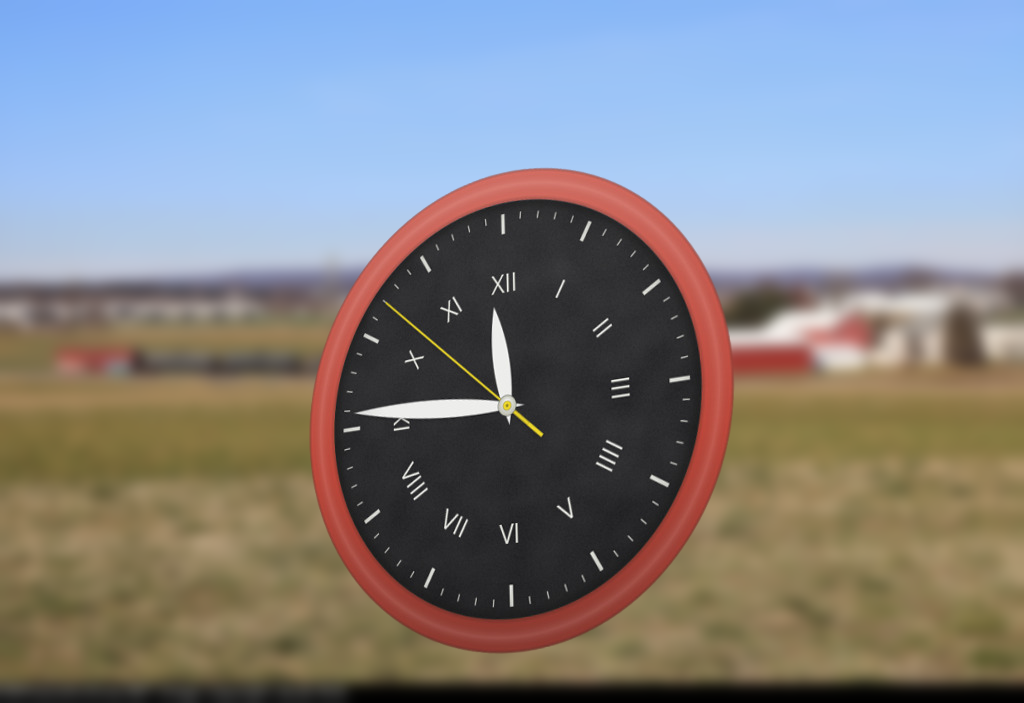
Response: 11:45:52
